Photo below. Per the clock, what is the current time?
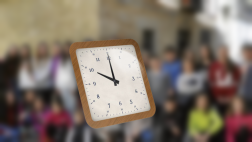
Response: 10:00
